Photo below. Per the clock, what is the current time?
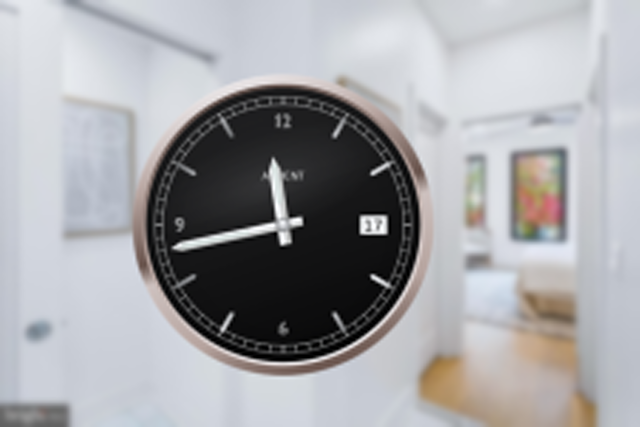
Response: 11:43
